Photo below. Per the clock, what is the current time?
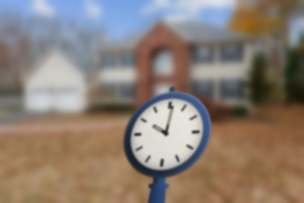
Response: 10:01
